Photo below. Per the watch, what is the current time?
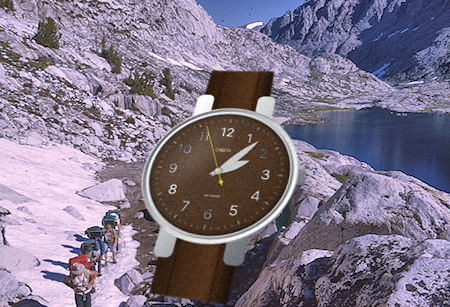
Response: 2:06:56
